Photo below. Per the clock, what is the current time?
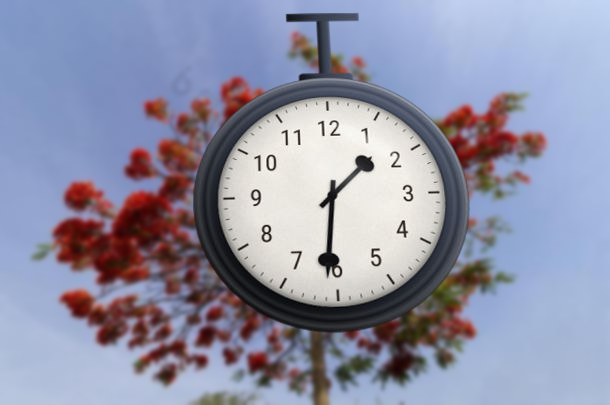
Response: 1:31
